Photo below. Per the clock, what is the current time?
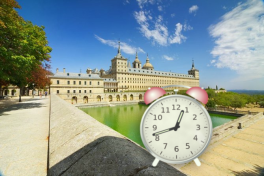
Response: 12:42
